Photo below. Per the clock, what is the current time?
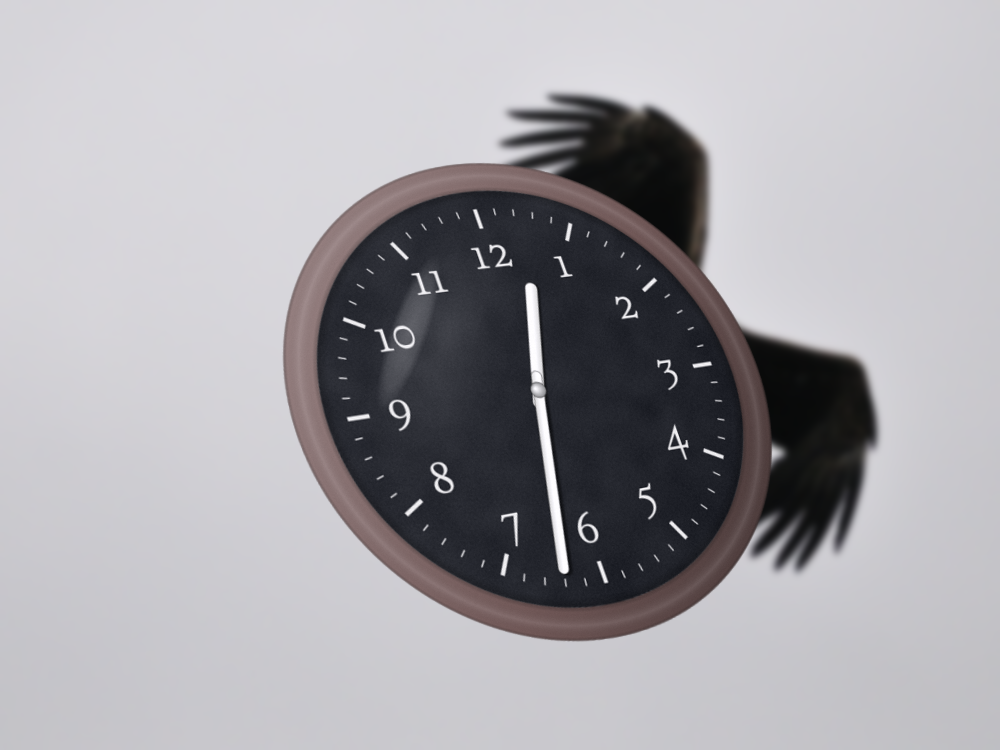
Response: 12:32
